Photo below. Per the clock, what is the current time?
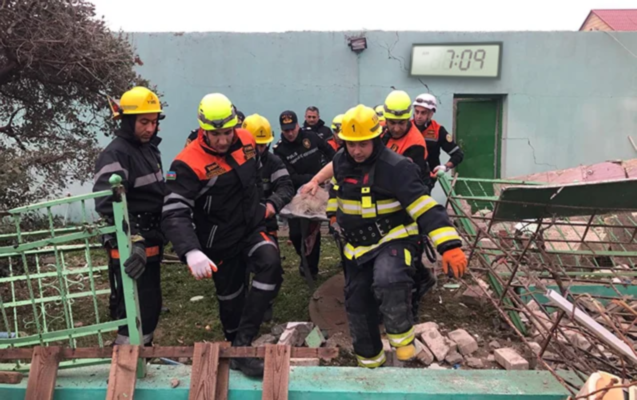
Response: 7:09
